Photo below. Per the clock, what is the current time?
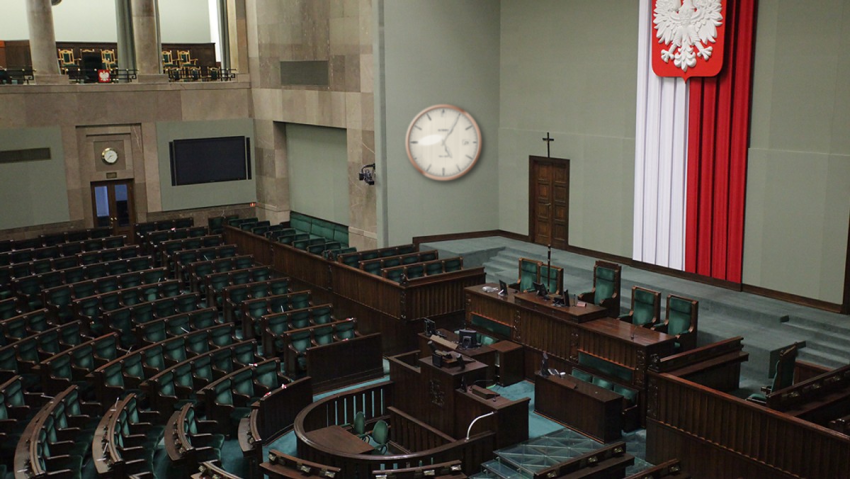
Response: 5:05
